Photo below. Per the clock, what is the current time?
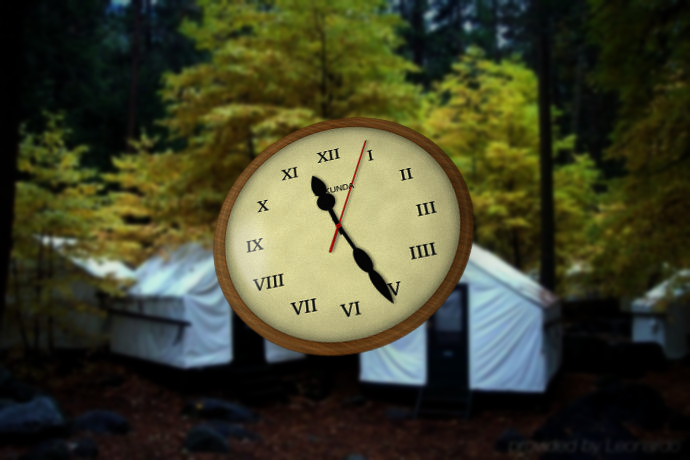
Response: 11:26:04
